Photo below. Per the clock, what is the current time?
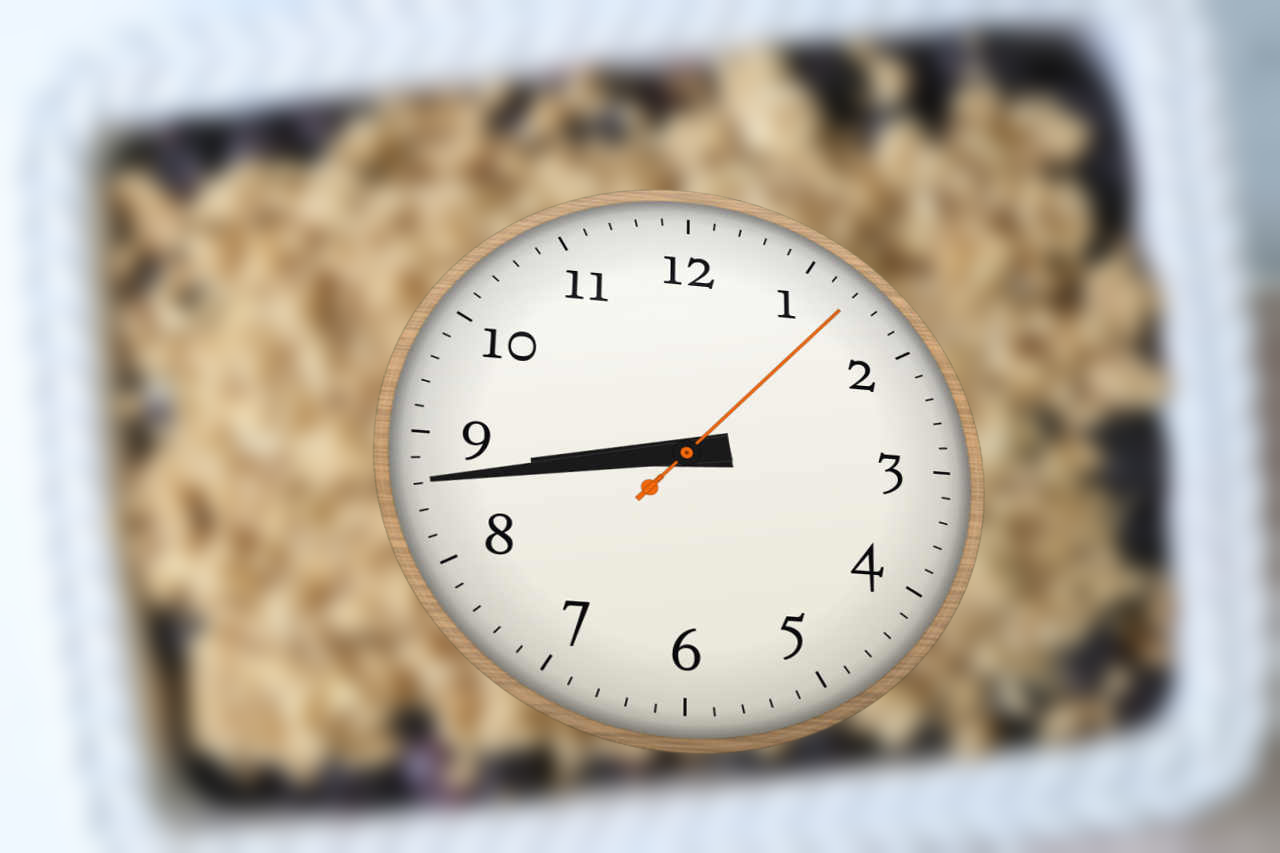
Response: 8:43:07
